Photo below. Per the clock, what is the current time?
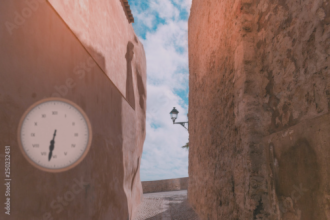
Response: 6:32
